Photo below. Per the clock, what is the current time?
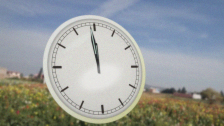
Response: 11:59
